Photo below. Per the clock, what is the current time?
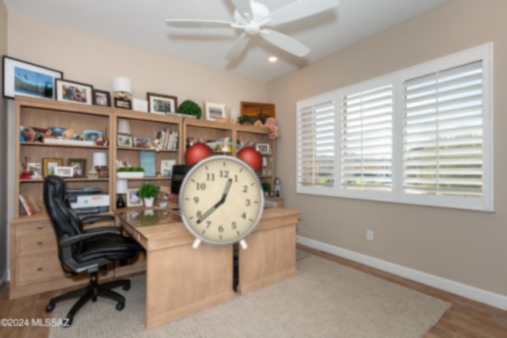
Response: 12:38
